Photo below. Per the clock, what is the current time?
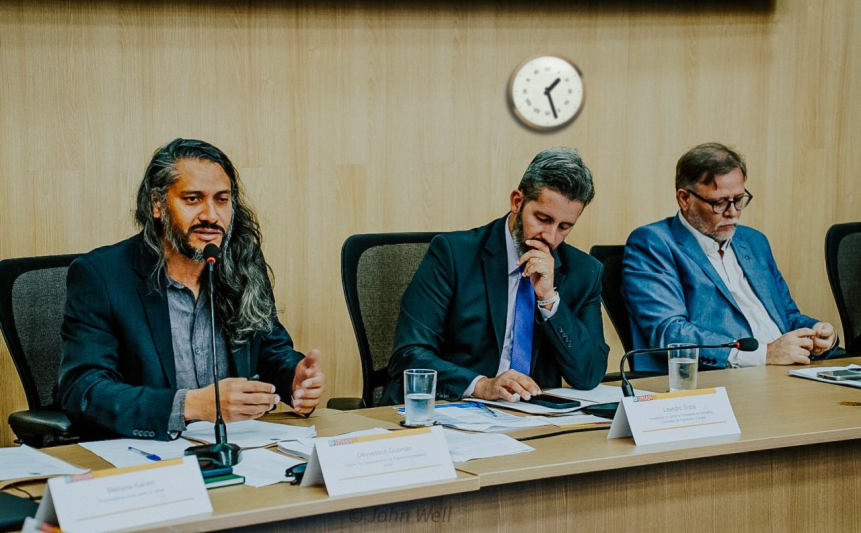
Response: 1:27
